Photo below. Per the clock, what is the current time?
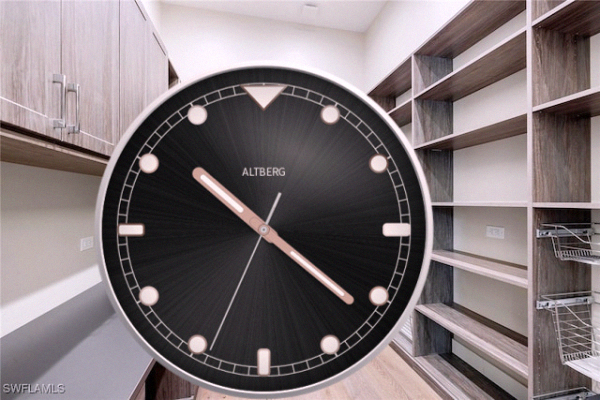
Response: 10:21:34
